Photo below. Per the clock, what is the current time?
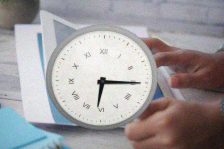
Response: 6:15
